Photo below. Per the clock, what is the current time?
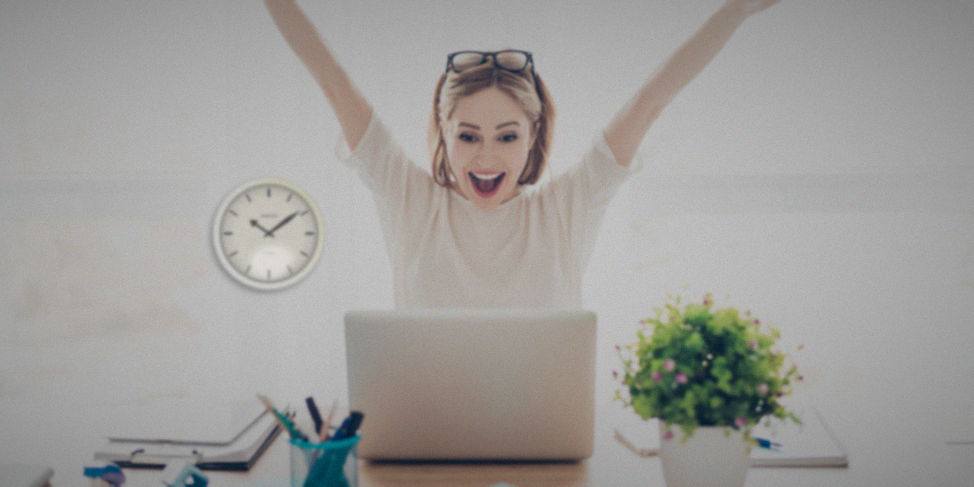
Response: 10:09
